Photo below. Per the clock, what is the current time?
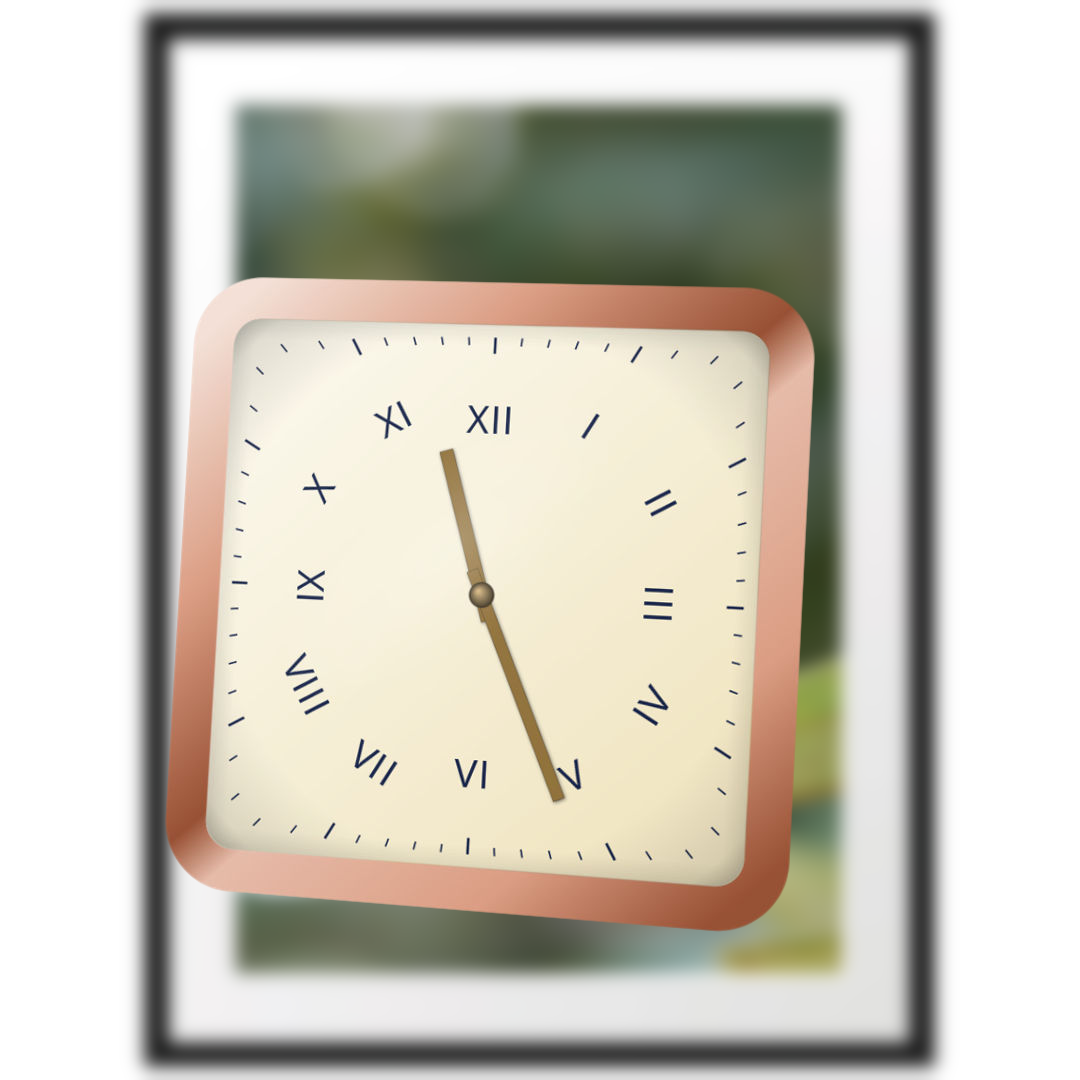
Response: 11:26
